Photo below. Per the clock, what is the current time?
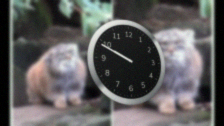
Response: 9:49
